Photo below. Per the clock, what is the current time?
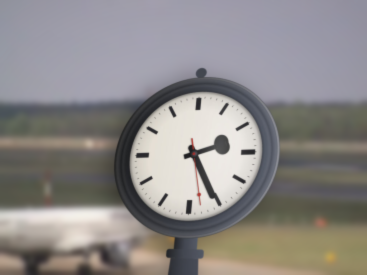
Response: 2:25:28
